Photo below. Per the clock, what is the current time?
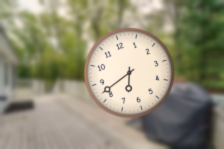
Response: 6:42
